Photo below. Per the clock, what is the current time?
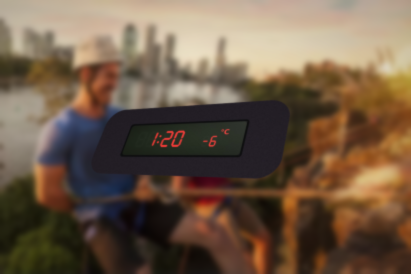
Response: 1:20
